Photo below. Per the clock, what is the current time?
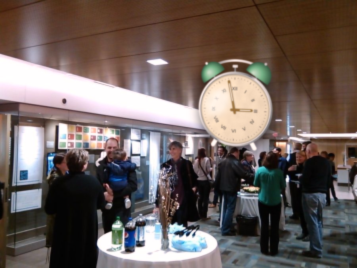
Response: 2:58
